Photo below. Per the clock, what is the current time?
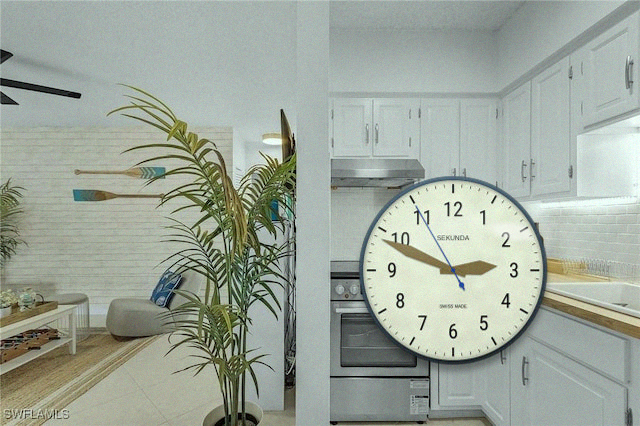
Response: 2:48:55
